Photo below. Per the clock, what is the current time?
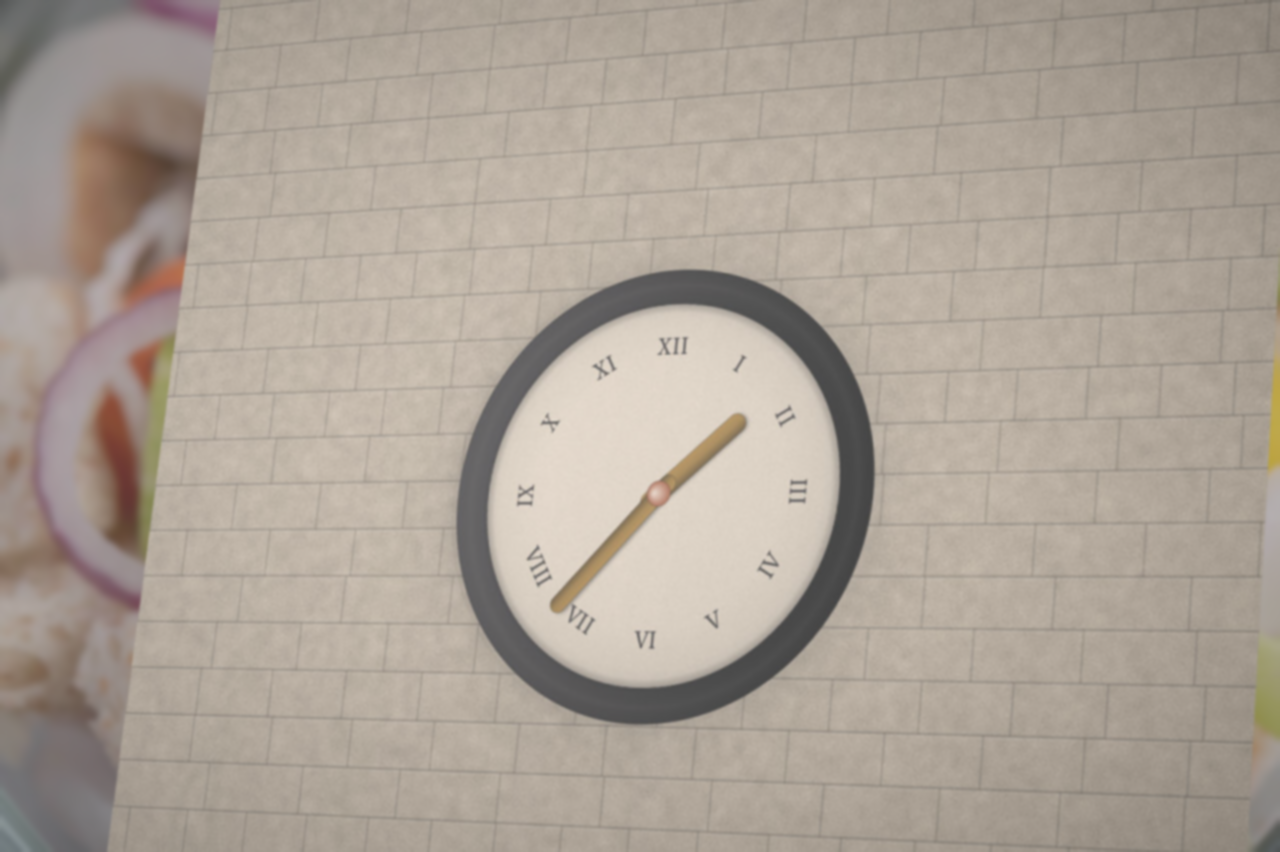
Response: 1:37
